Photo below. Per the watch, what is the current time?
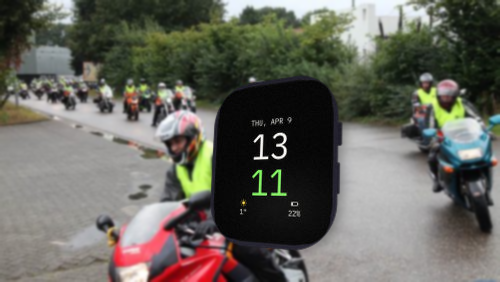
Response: 13:11
